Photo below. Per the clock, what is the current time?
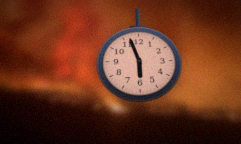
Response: 5:57
